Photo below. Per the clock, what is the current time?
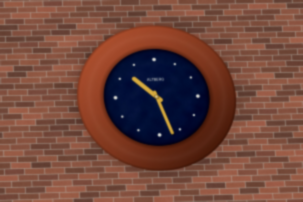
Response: 10:27
